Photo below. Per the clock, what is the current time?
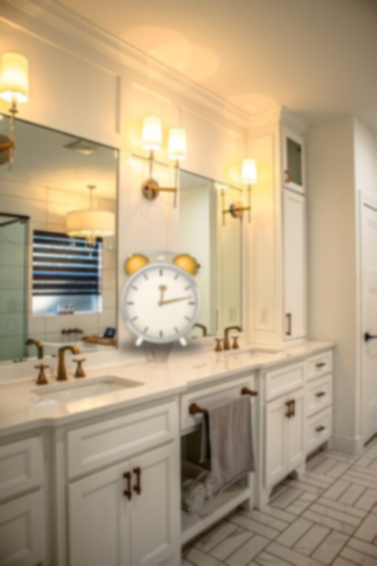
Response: 12:13
